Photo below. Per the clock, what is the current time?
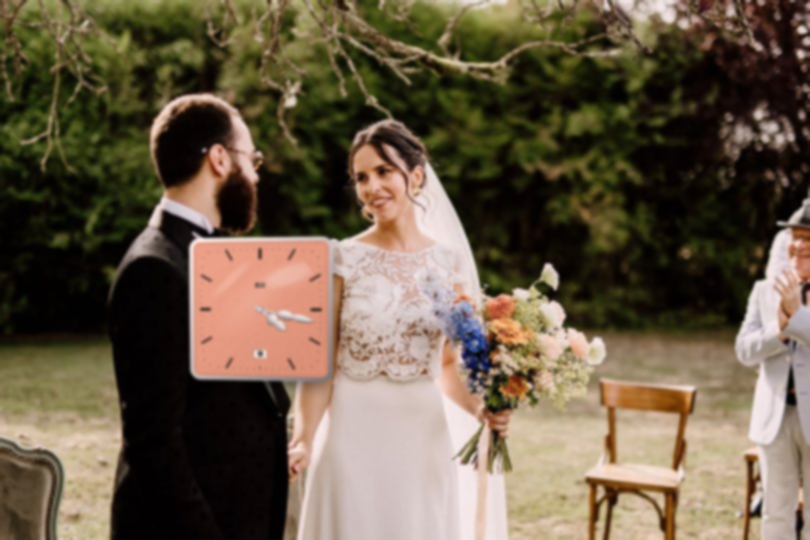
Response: 4:17
